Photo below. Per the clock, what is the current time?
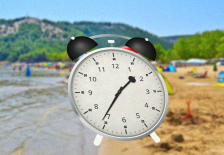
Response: 1:36
